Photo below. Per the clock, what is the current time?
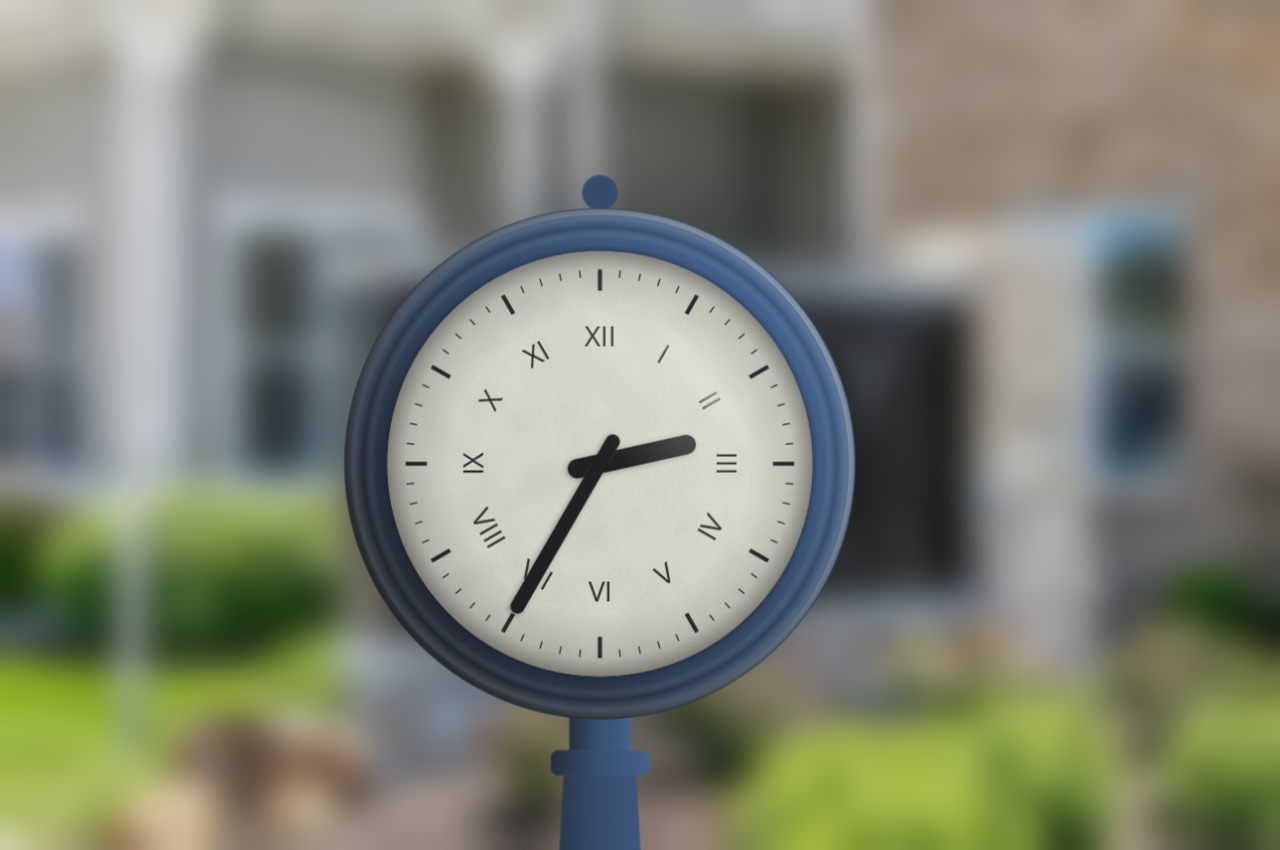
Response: 2:35
